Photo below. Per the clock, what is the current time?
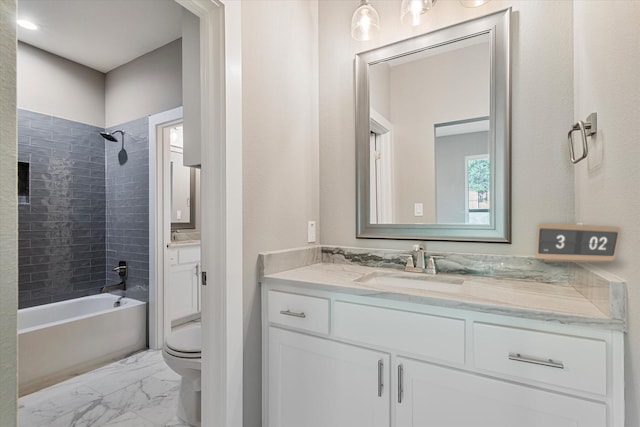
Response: 3:02
